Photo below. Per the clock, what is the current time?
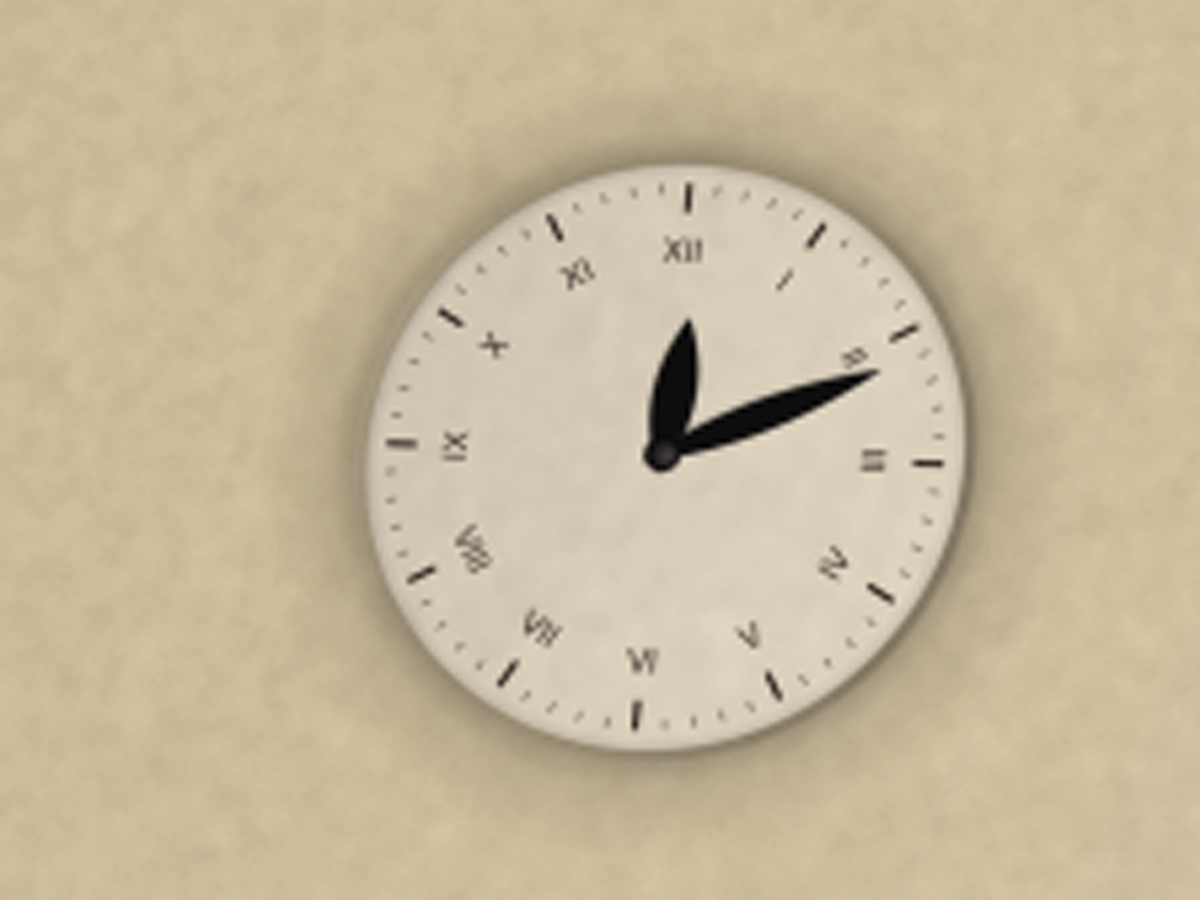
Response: 12:11
